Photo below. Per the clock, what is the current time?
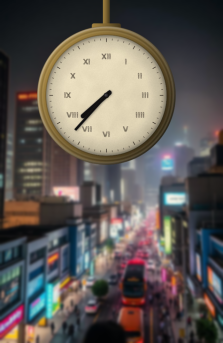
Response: 7:37
